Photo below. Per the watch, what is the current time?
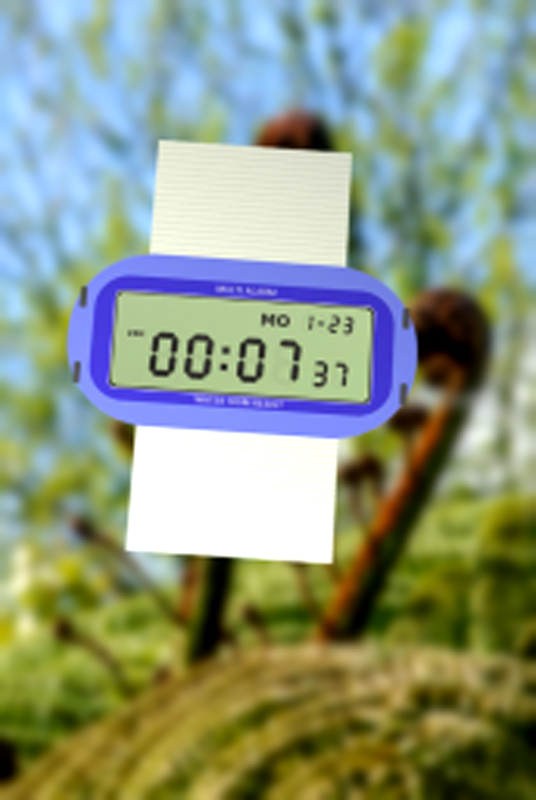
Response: 0:07:37
